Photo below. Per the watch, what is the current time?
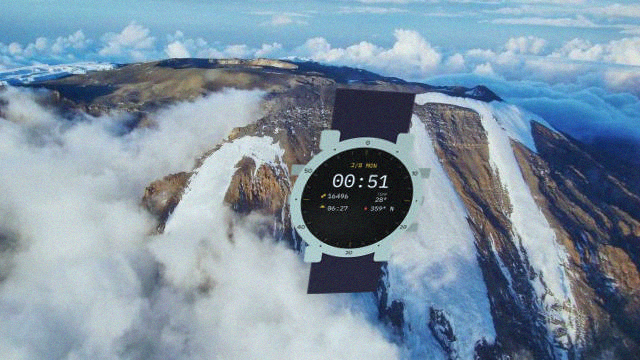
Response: 0:51
